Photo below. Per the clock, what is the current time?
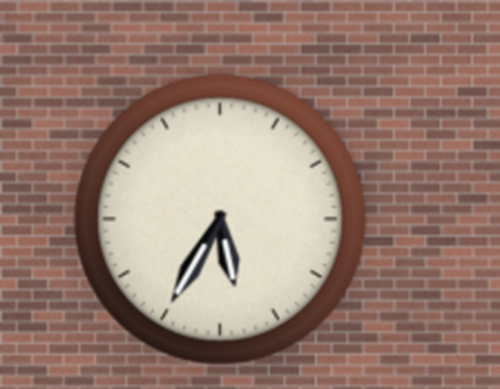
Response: 5:35
